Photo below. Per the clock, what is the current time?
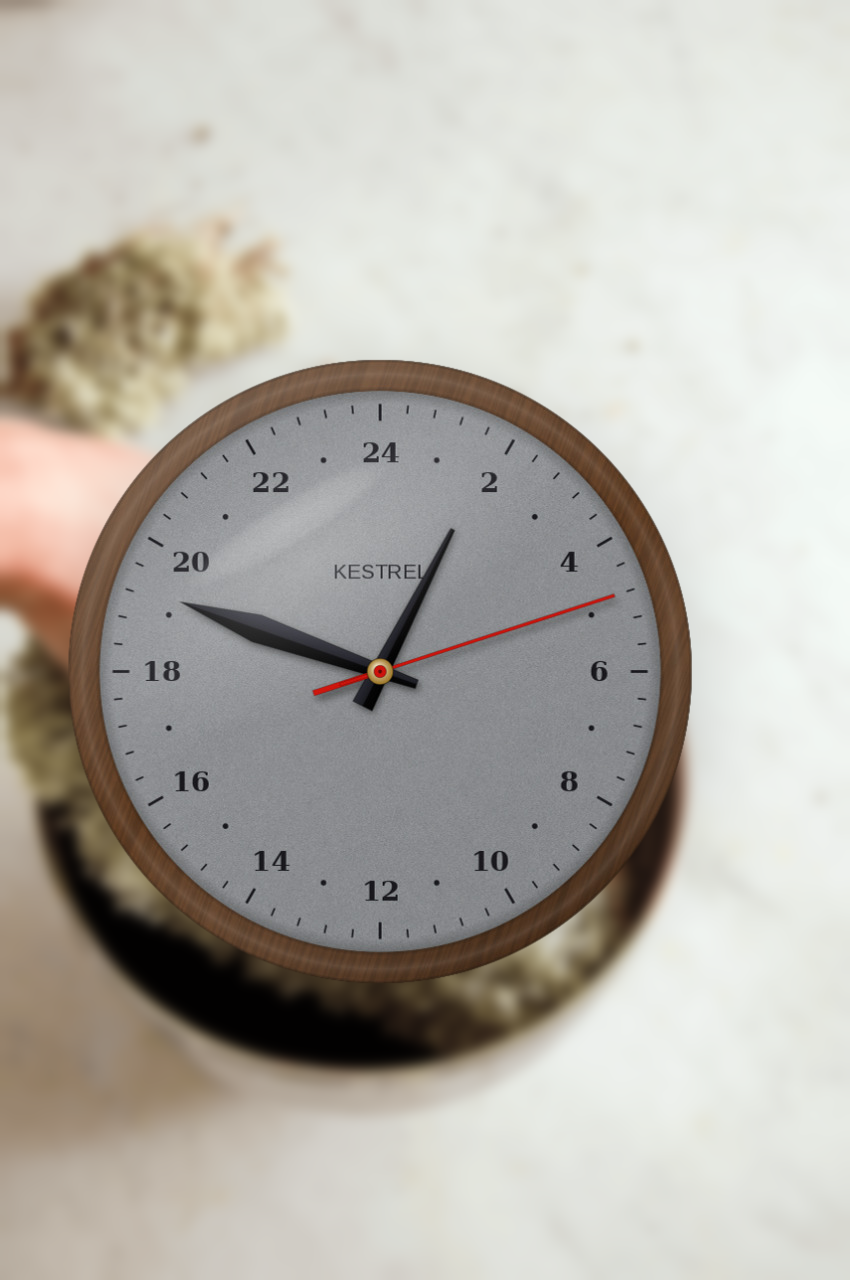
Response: 1:48:12
